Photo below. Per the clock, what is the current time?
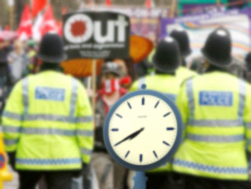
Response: 7:40
